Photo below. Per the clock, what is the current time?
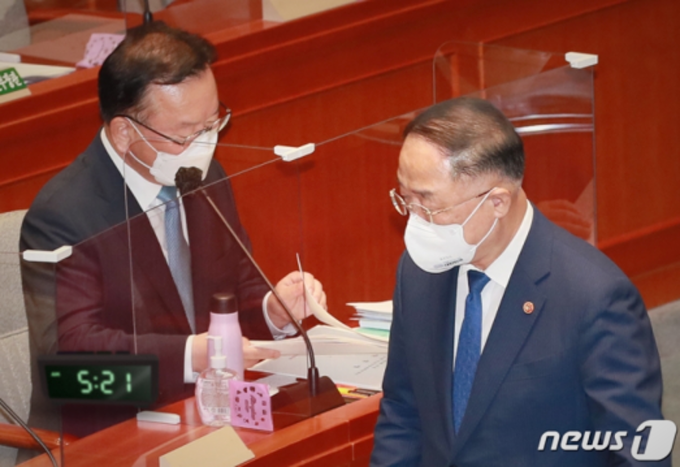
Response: 5:21
